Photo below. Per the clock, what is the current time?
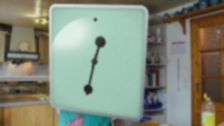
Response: 12:32
